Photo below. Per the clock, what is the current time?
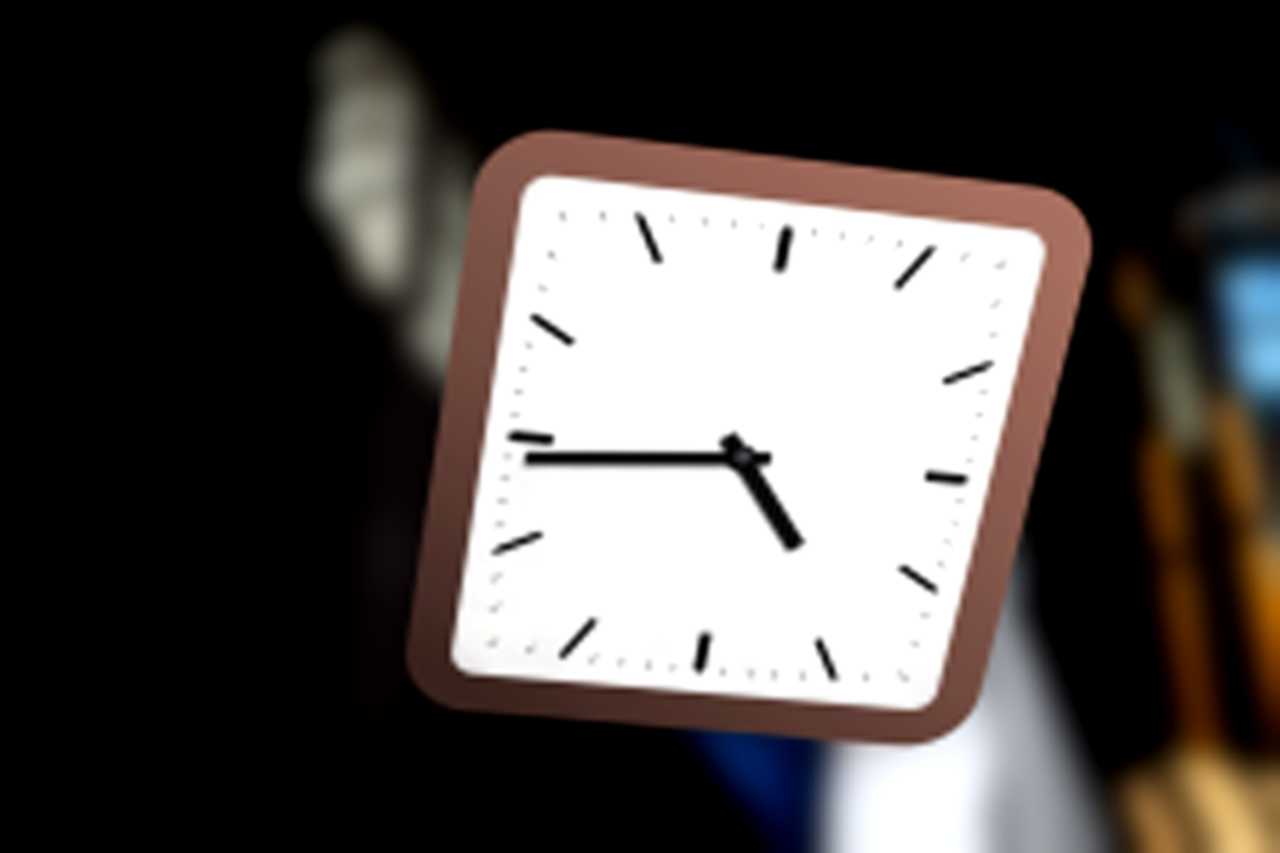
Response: 4:44
